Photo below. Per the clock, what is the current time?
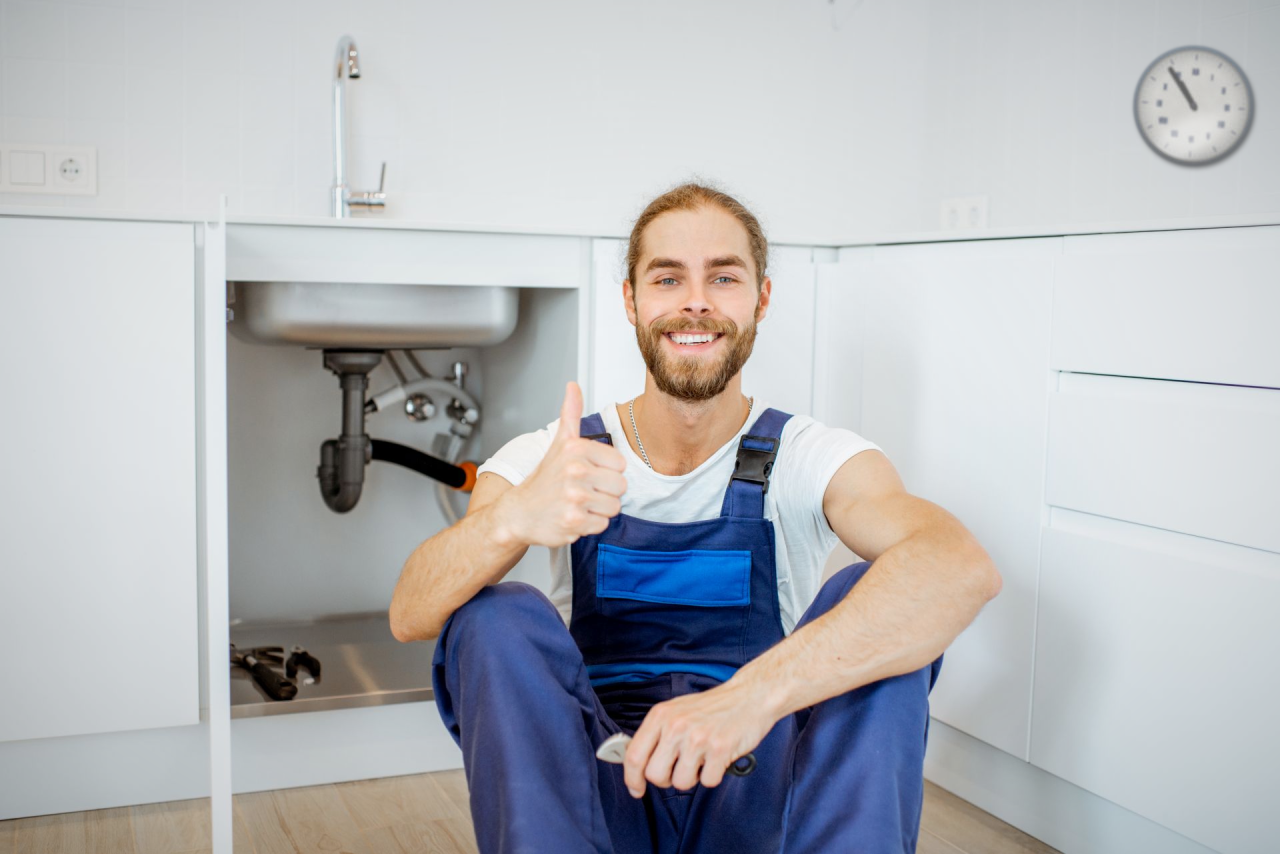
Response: 10:54
